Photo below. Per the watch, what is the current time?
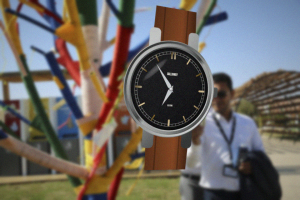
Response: 6:54
